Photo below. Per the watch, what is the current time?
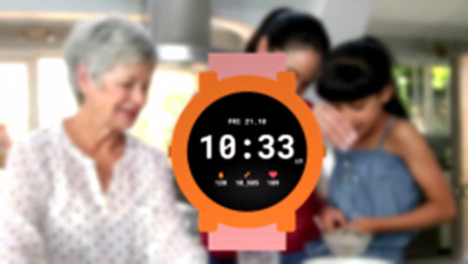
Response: 10:33
